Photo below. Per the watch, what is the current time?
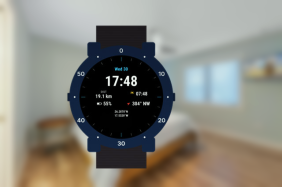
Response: 17:48
